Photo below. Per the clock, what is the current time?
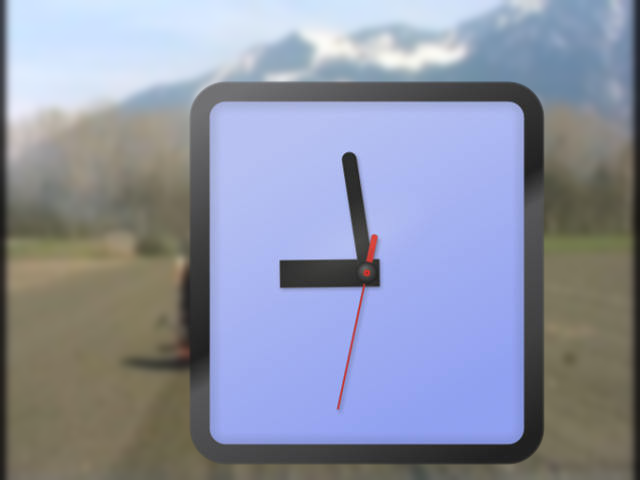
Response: 8:58:32
